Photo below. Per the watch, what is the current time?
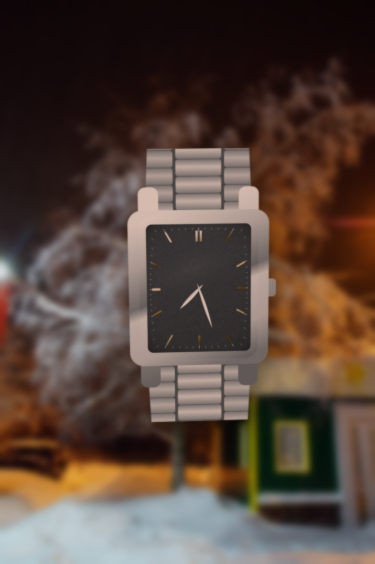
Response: 7:27
